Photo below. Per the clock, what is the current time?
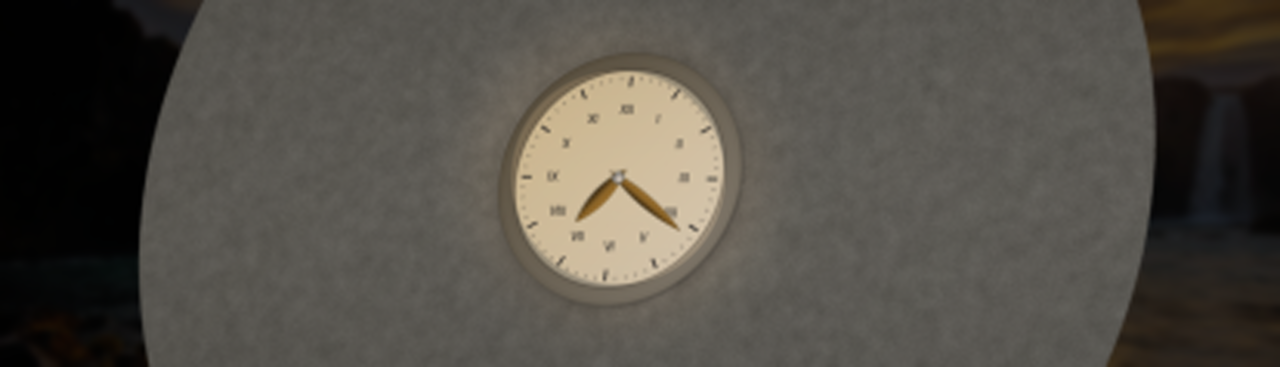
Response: 7:21
